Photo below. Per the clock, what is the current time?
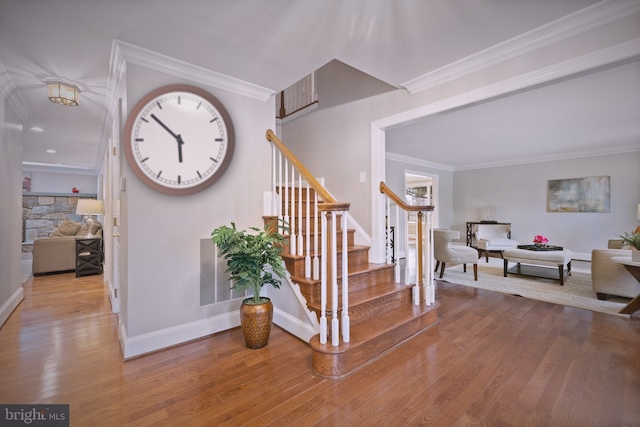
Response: 5:52
